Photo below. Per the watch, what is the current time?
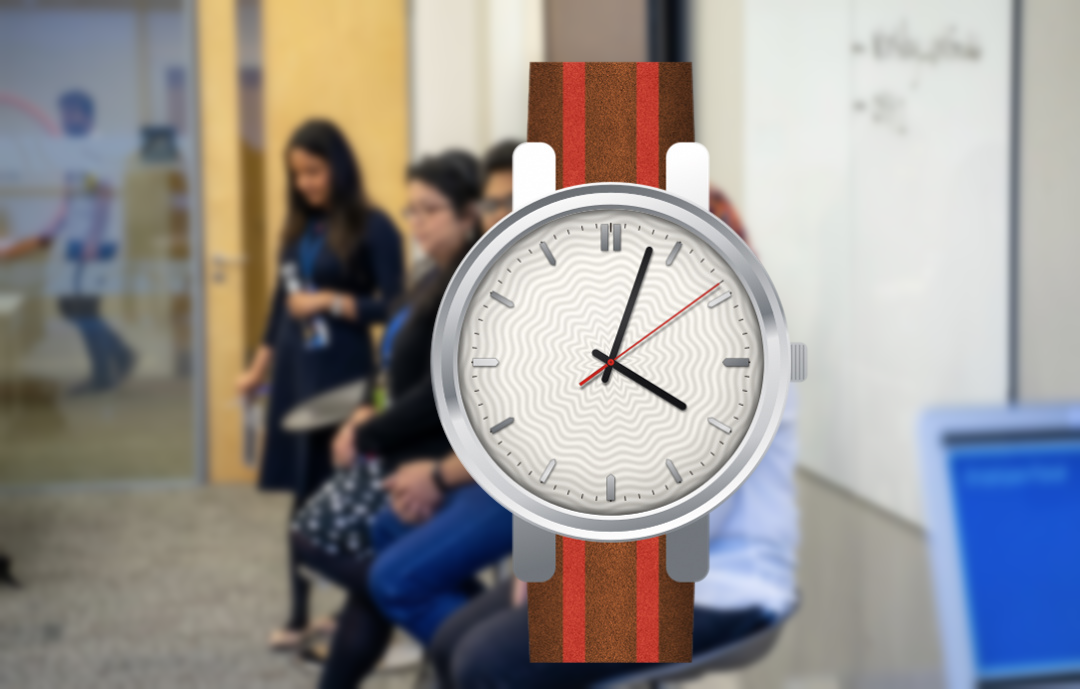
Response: 4:03:09
